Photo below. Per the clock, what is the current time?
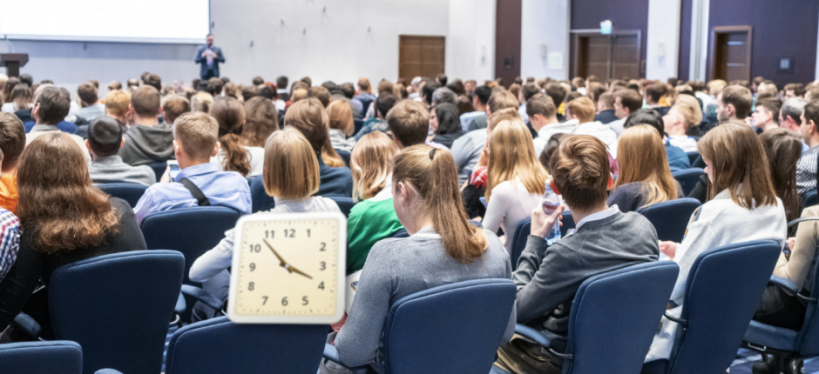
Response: 3:53
